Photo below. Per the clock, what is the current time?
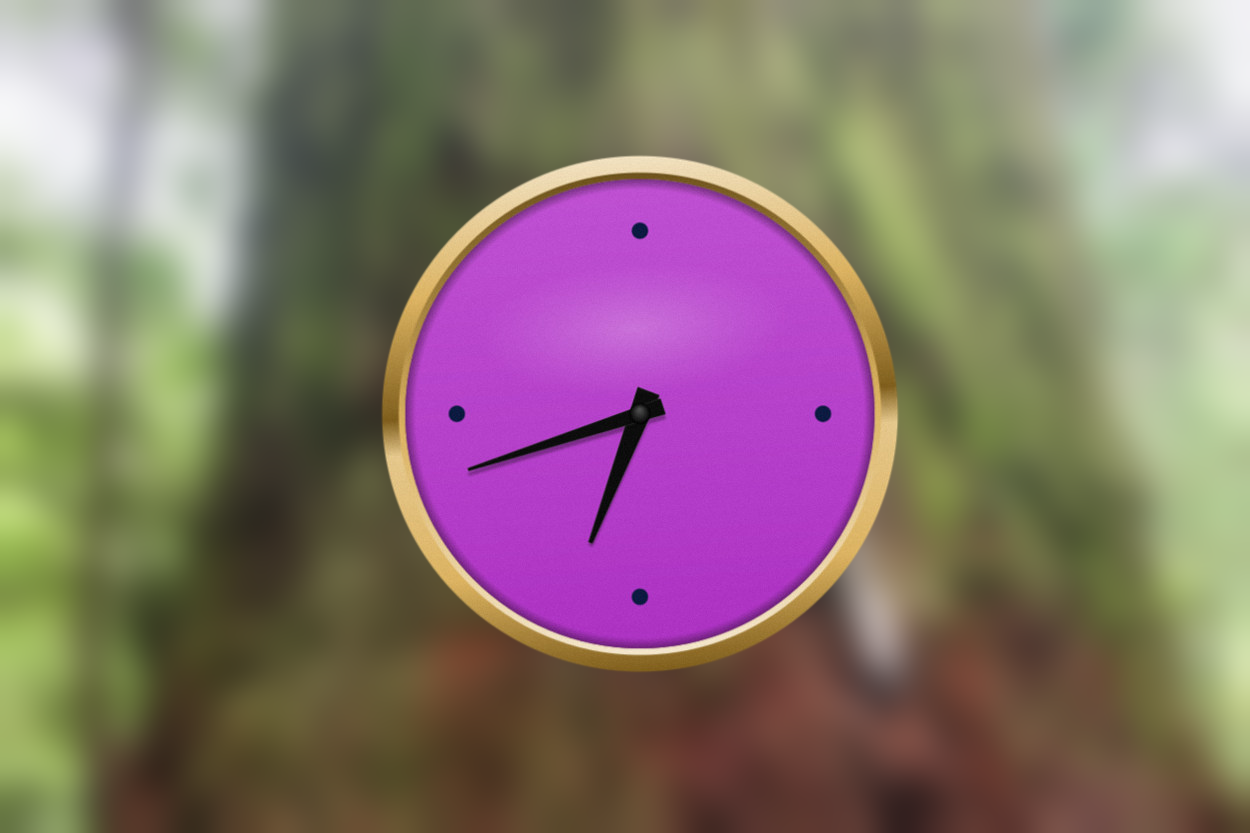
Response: 6:42
